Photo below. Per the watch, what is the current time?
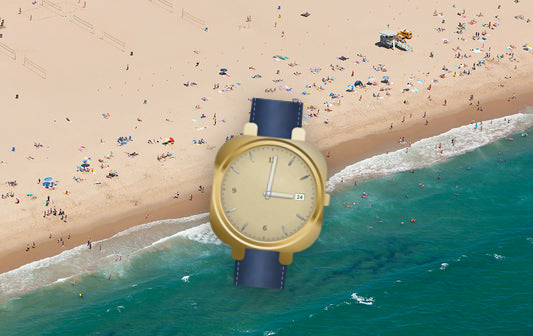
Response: 3:01
